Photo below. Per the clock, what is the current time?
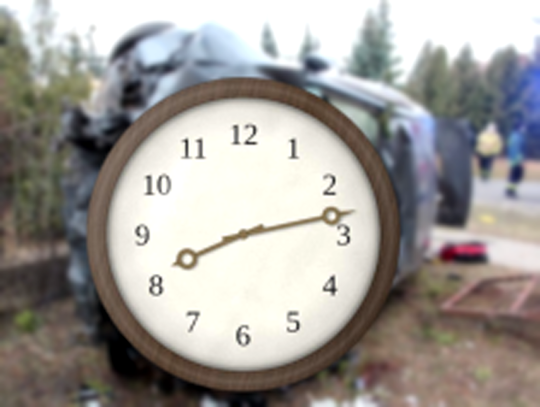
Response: 8:13
